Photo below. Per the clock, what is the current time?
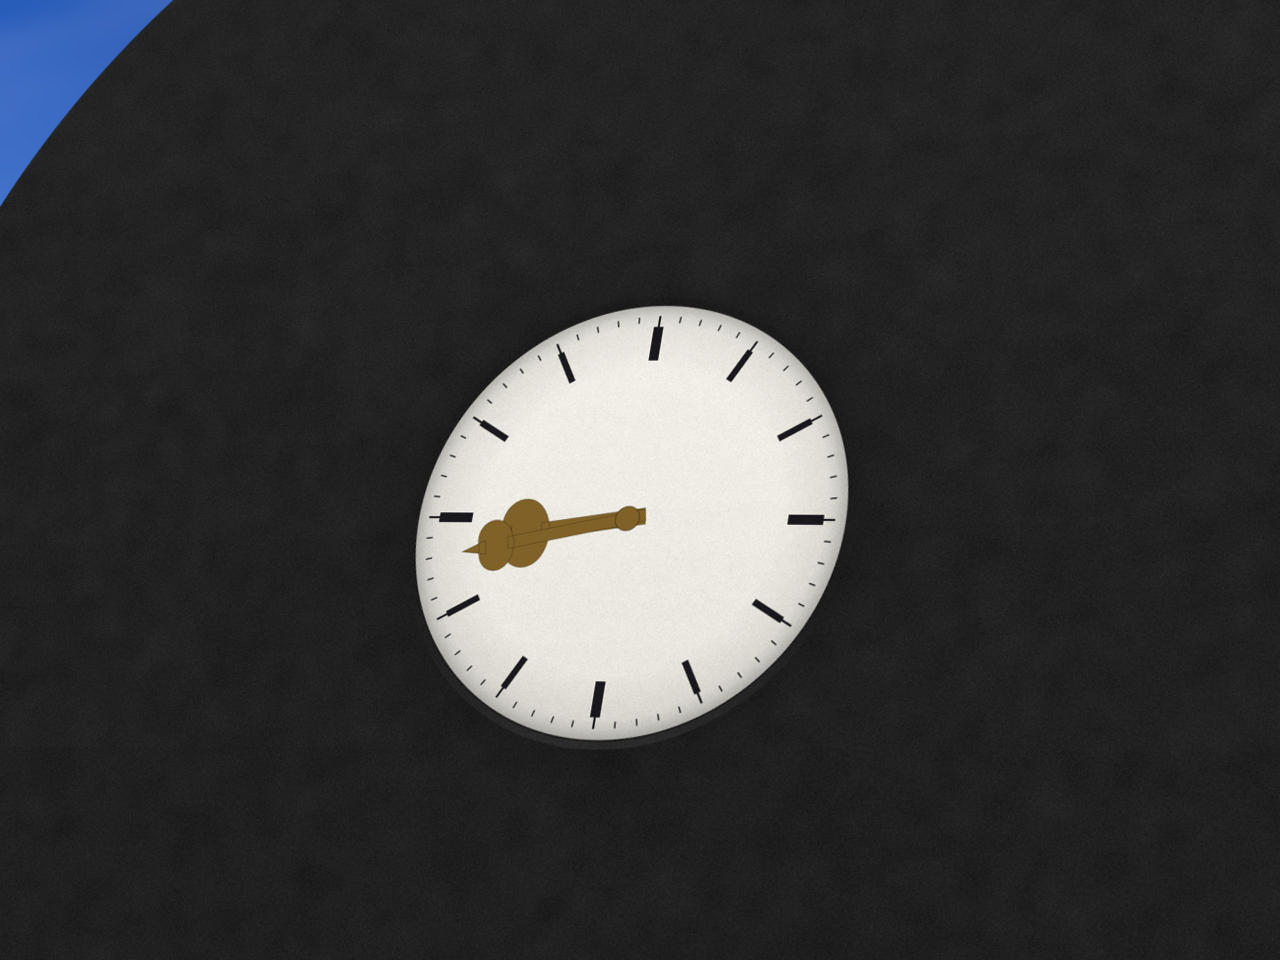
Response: 8:43
